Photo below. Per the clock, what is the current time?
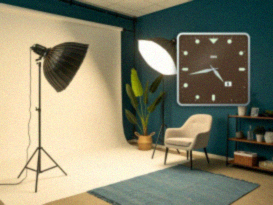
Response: 4:43
